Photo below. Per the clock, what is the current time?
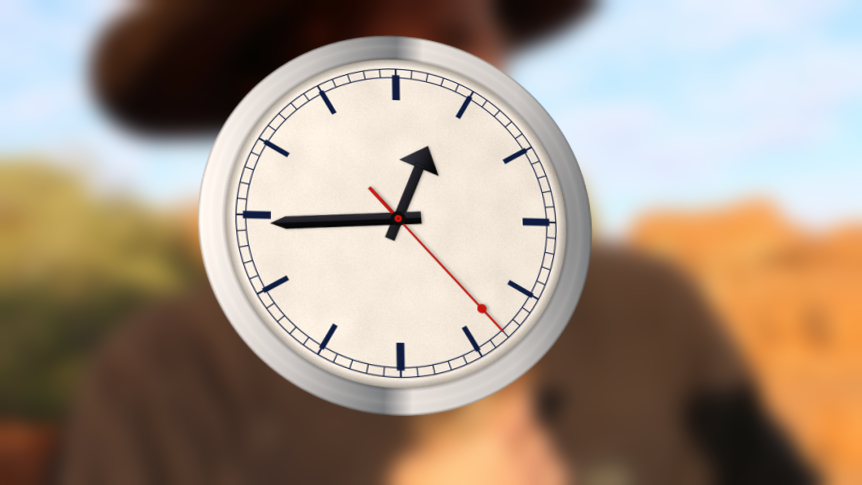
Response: 12:44:23
